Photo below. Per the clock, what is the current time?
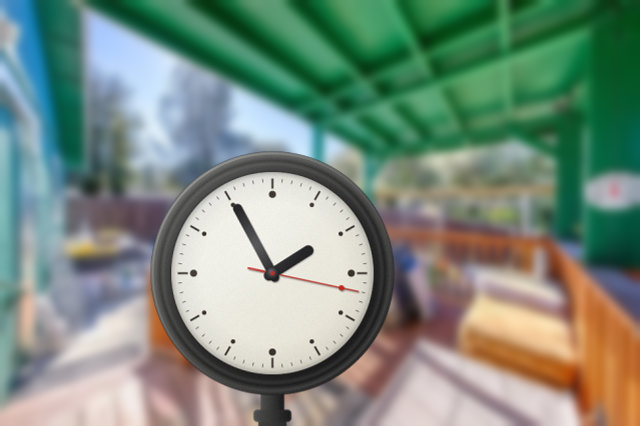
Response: 1:55:17
